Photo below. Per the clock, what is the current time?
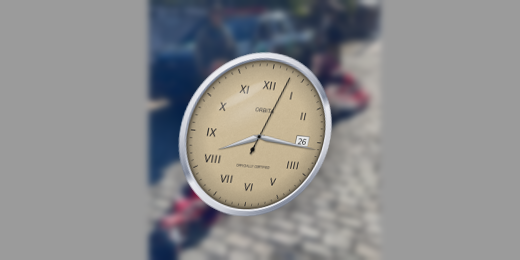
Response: 8:16:03
